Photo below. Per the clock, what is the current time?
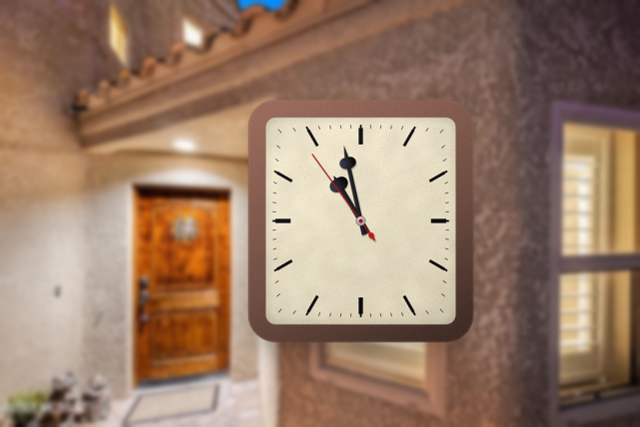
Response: 10:57:54
